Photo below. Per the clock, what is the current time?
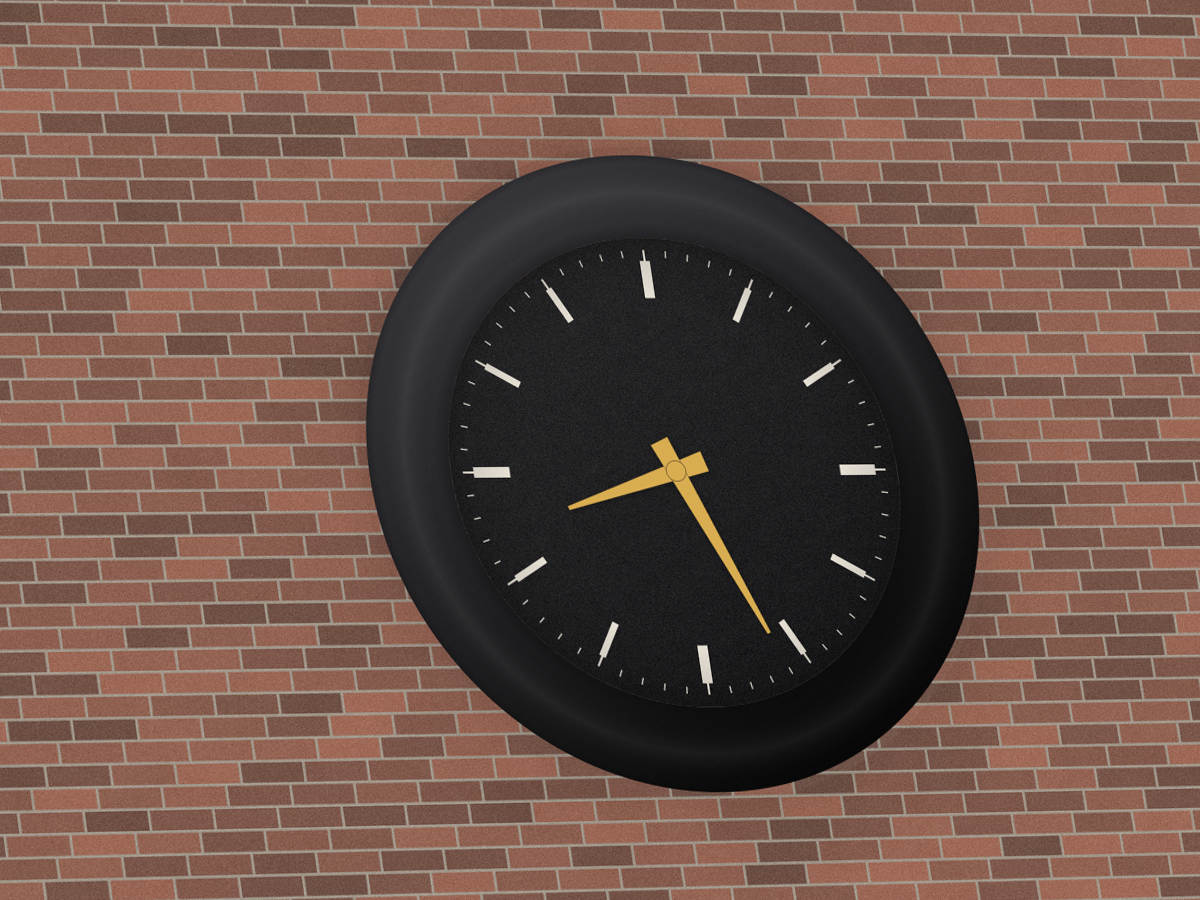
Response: 8:26
